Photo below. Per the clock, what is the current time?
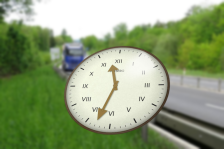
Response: 11:33
